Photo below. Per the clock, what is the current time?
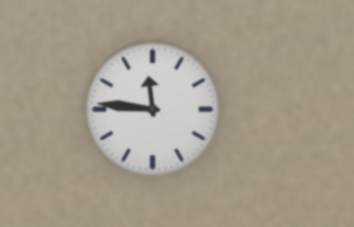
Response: 11:46
